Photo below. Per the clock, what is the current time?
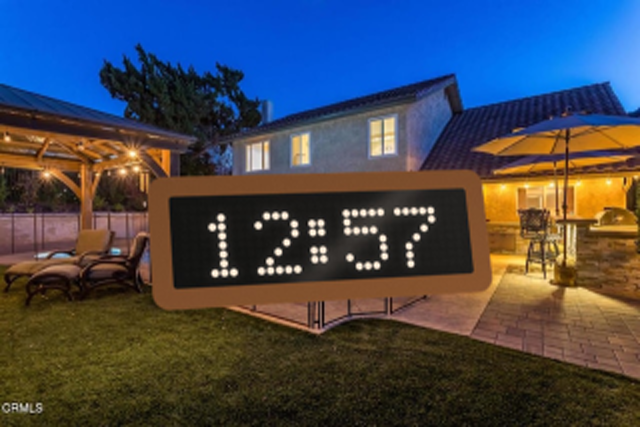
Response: 12:57
